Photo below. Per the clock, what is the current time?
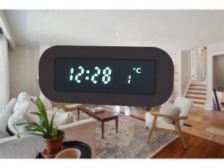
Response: 12:28
